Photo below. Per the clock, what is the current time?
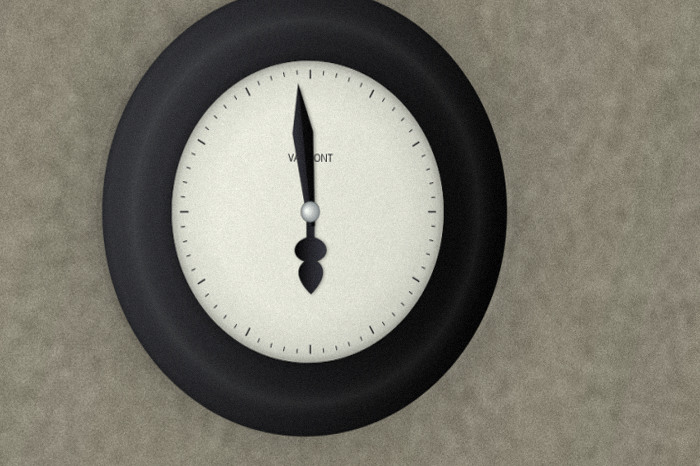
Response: 5:59
